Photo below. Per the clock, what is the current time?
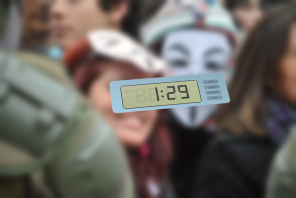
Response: 1:29
